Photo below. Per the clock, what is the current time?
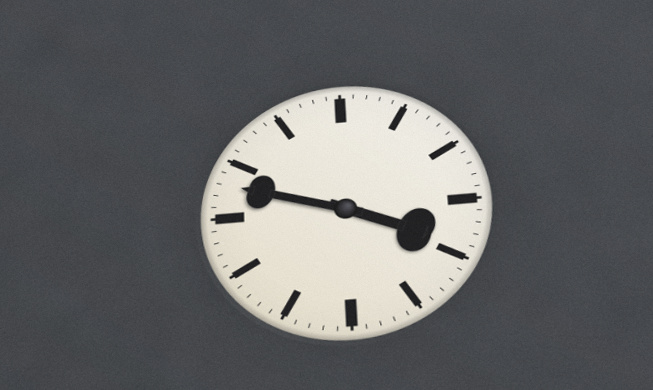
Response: 3:48
